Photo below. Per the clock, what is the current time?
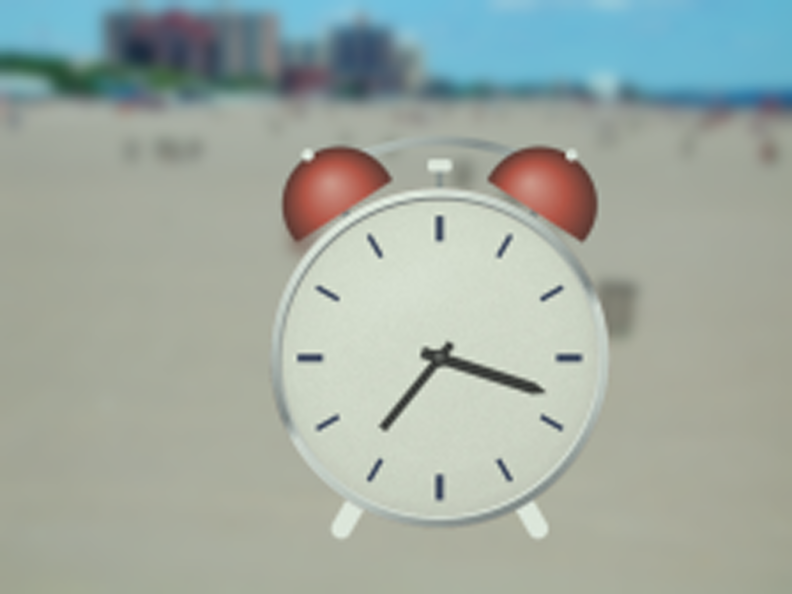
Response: 7:18
